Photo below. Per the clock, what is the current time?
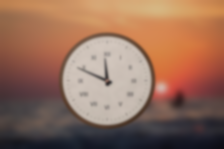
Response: 11:49
